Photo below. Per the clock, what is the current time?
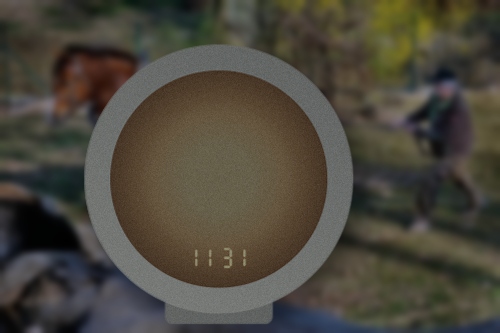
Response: 11:31
